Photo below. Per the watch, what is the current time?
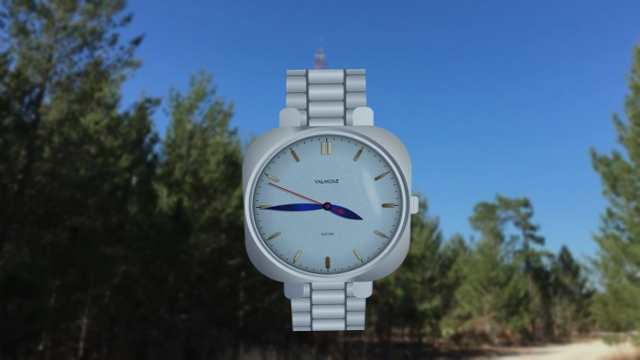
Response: 3:44:49
